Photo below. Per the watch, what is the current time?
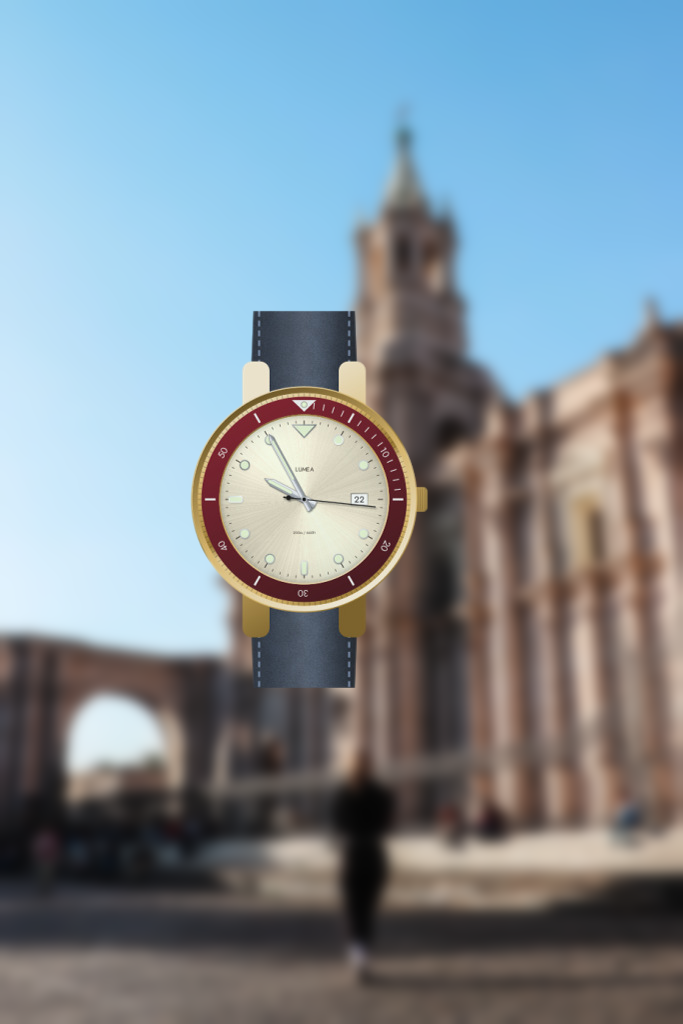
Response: 9:55:16
